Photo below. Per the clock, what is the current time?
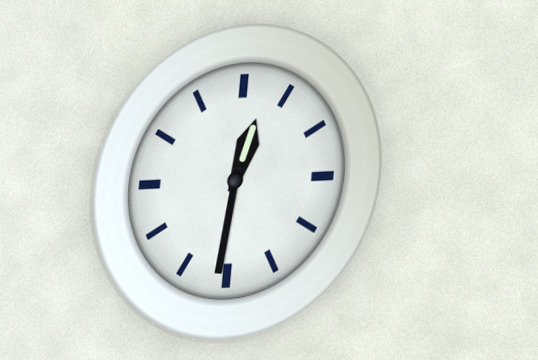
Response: 12:31
